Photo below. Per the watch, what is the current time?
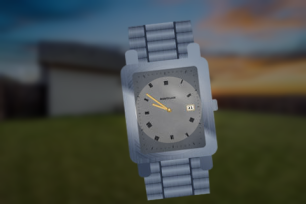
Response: 9:52
